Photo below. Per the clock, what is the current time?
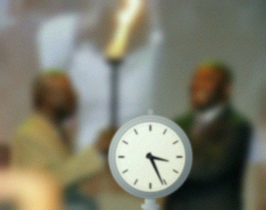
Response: 3:26
